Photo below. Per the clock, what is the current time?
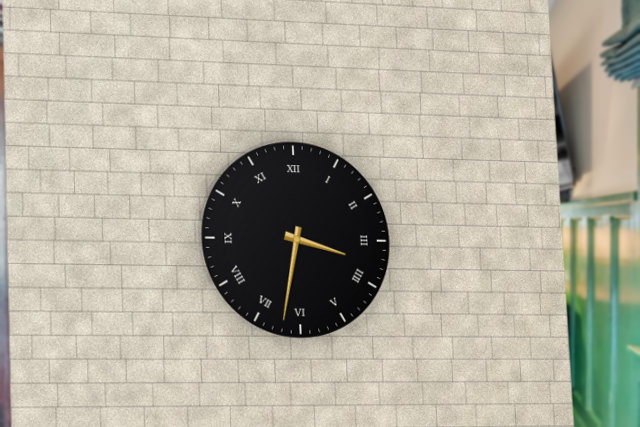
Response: 3:32
